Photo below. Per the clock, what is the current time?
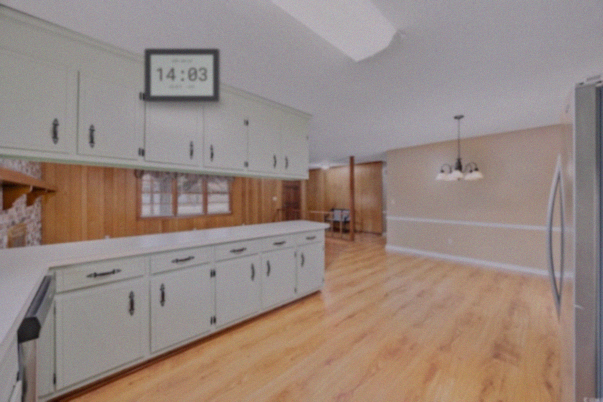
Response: 14:03
